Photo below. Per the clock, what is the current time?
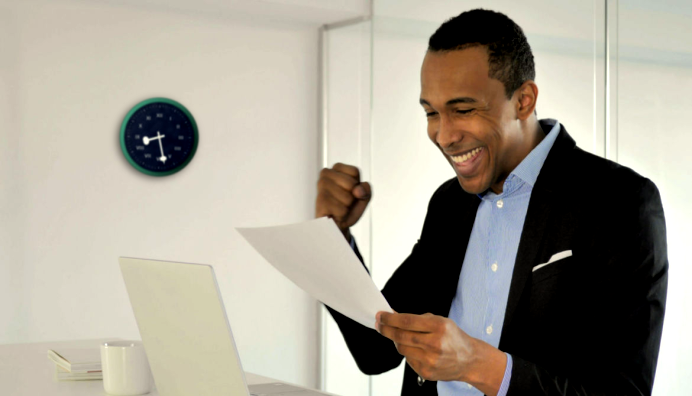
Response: 8:28
